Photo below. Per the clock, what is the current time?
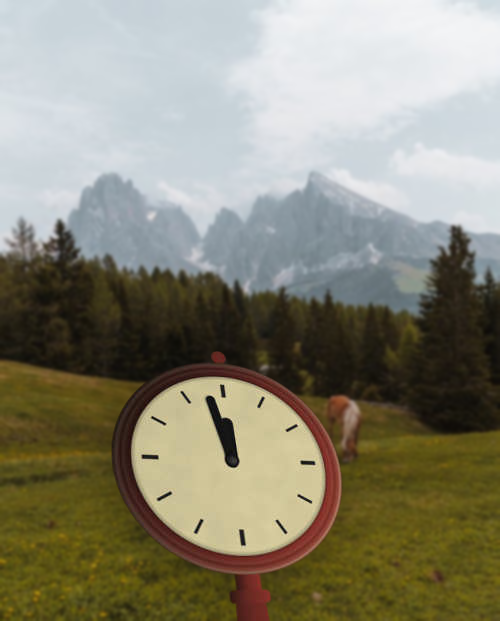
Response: 11:58
